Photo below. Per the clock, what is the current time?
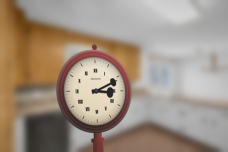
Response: 3:11
